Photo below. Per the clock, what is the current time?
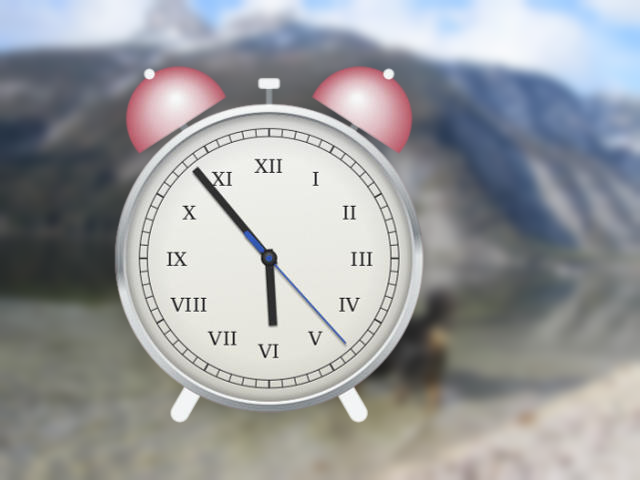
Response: 5:53:23
